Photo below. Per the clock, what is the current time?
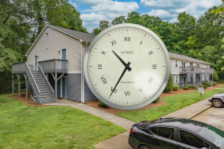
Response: 10:35
